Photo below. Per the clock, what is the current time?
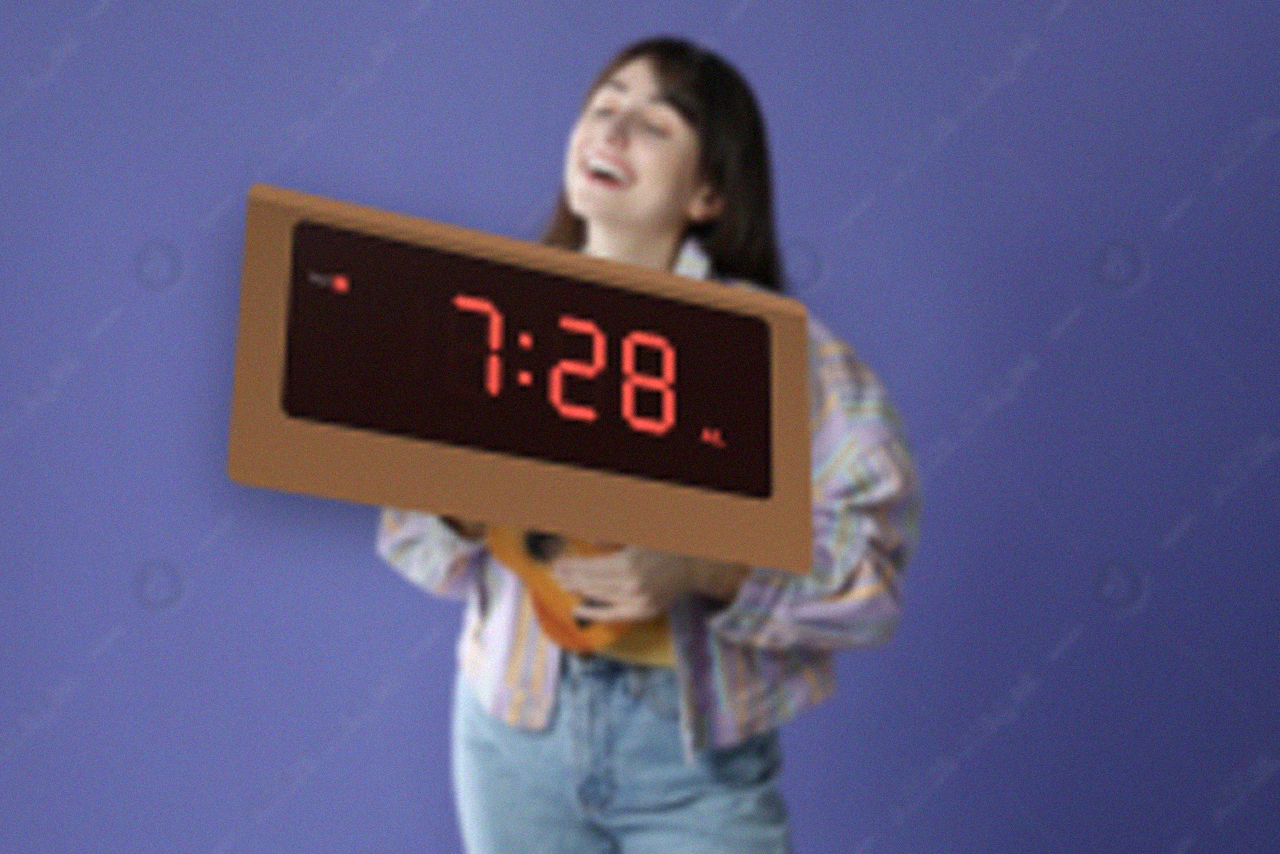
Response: 7:28
